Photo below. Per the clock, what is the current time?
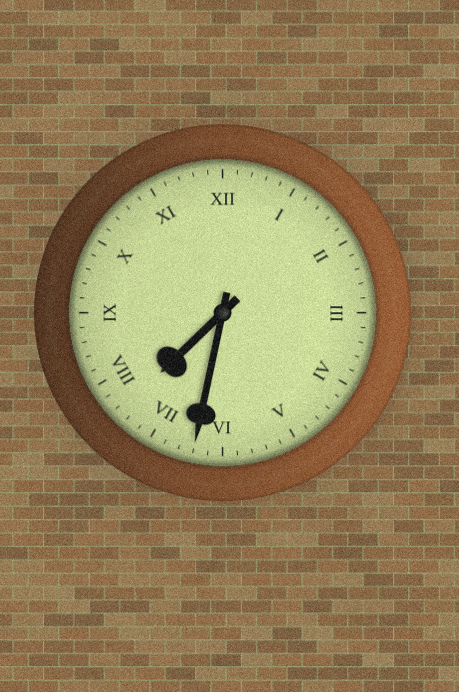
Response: 7:32
